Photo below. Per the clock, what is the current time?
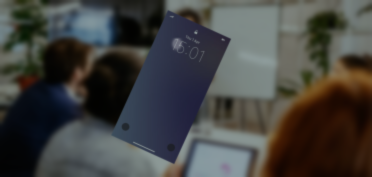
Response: 15:01
